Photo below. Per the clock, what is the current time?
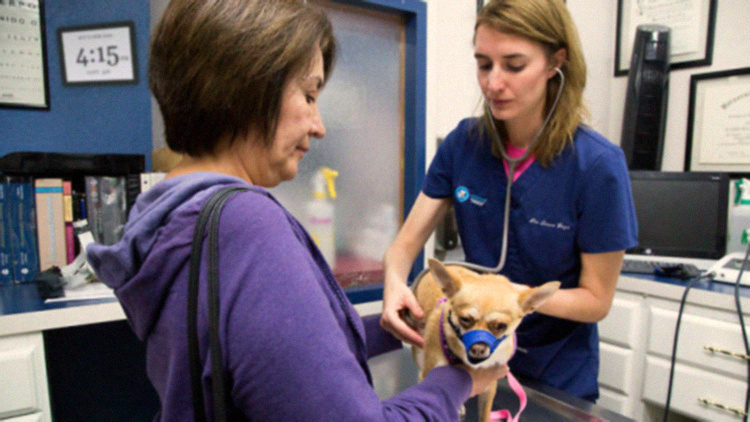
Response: 4:15
